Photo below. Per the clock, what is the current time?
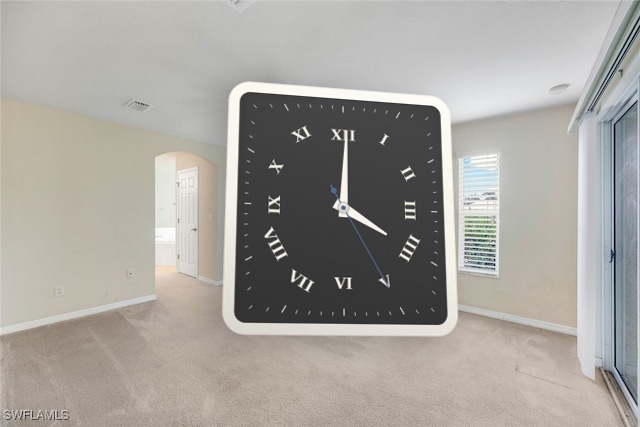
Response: 4:00:25
